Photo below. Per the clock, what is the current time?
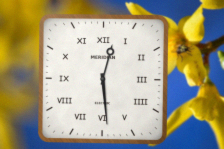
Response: 12:29
